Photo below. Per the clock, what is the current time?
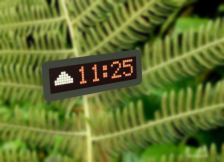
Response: 11:25
